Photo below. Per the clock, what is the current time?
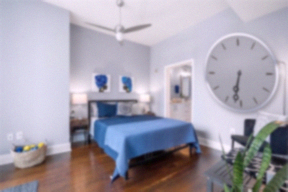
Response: 6:32
